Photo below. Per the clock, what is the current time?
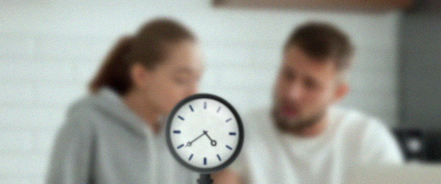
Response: 4:39
